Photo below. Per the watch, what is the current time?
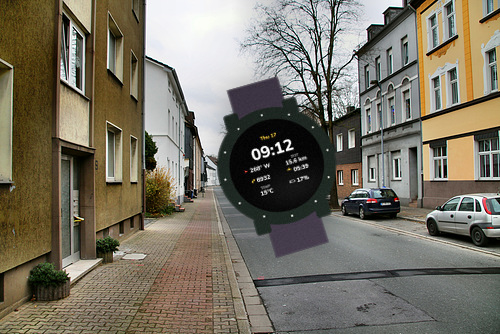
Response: 9:12
